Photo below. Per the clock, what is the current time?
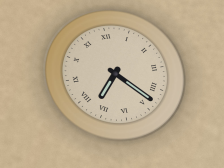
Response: 7:23
